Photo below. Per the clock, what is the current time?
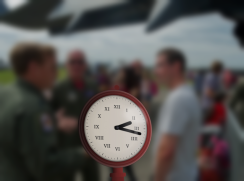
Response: 2:17
